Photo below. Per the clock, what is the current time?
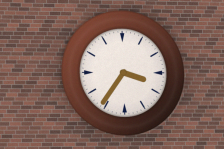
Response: 3:36
